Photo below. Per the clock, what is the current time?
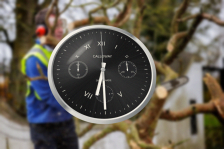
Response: 6:30
